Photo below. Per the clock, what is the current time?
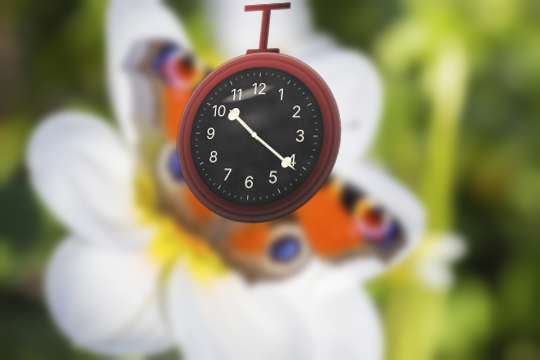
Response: 10:21
